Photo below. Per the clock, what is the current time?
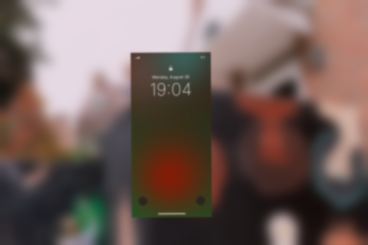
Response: 19:04
